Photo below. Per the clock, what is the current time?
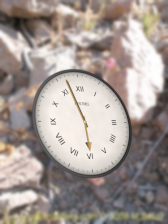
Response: 5:57
